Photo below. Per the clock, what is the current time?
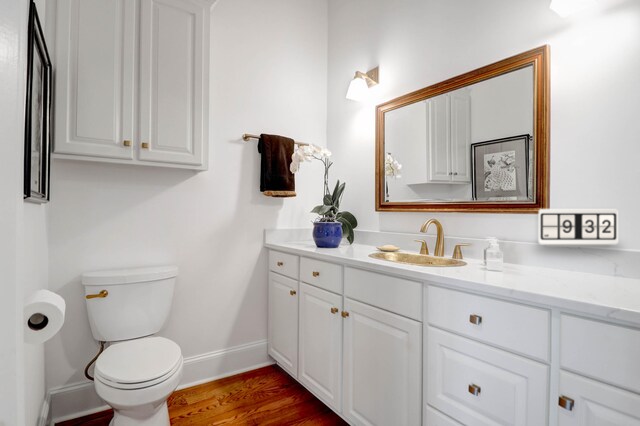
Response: 9:32
